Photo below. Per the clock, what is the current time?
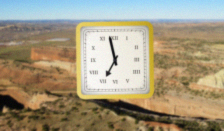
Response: 6:58
